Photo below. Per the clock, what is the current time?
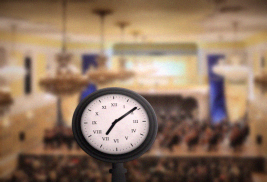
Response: 7:09
